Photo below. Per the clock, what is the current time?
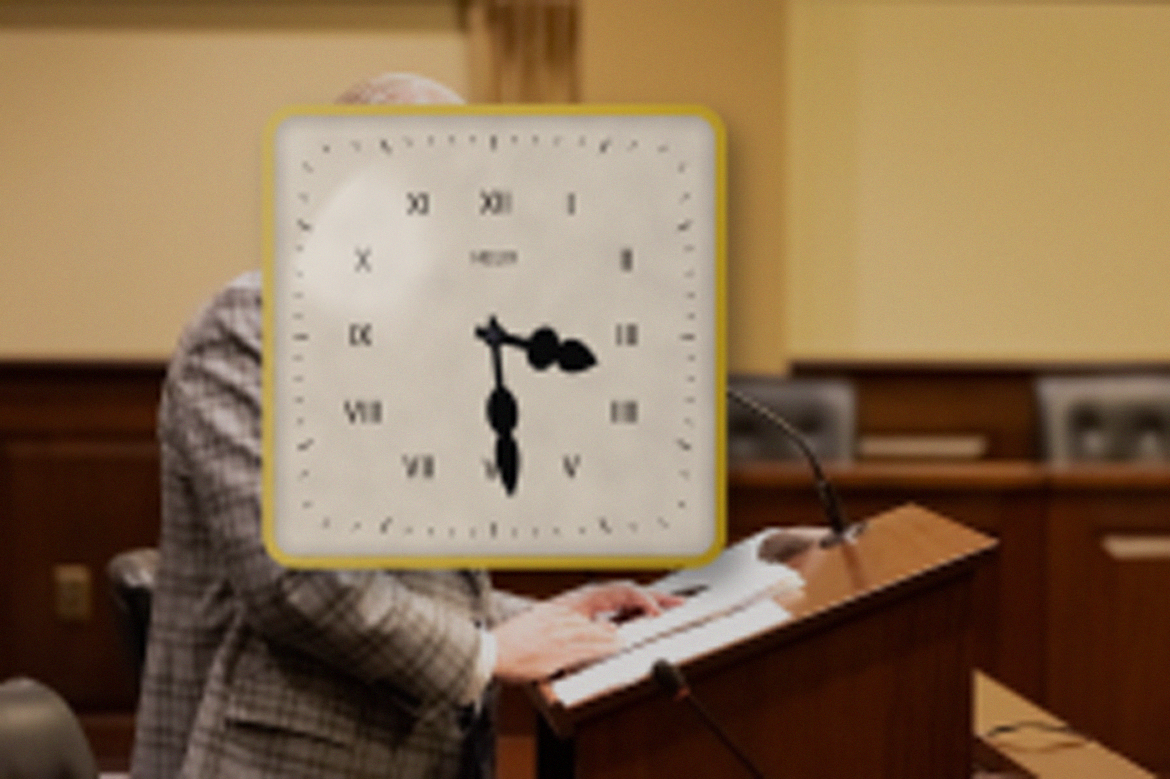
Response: 3:29
